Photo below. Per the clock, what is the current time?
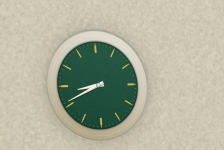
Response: 8:41
